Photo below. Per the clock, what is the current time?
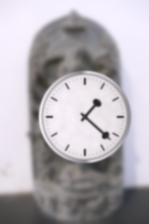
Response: 1:22
